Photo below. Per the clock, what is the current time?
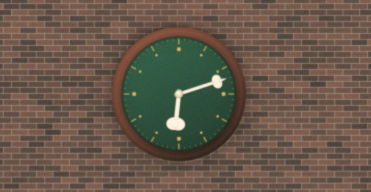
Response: 6:12
